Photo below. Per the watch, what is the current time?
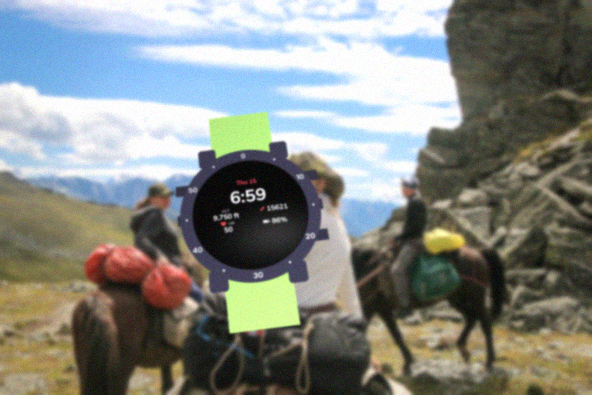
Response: 6:59
